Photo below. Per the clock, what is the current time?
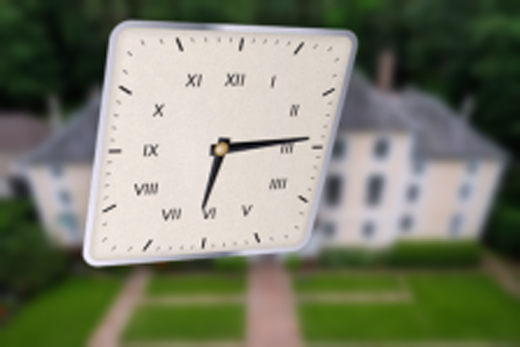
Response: 6:14
